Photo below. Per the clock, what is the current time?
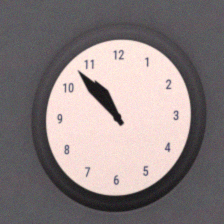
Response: 10:53
